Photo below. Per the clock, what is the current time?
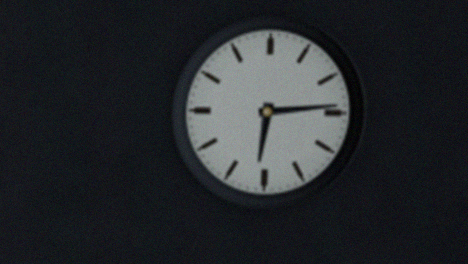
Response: 6:14
